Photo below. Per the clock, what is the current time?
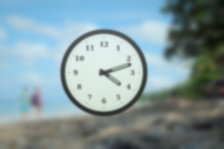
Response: 4:12
